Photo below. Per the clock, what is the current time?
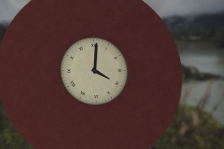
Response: 4:01
